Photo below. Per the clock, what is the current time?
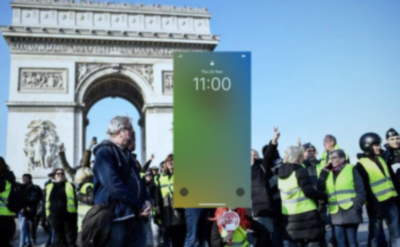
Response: 11:00
